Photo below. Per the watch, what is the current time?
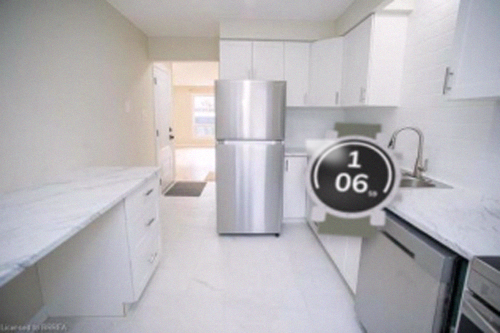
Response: 1:06
